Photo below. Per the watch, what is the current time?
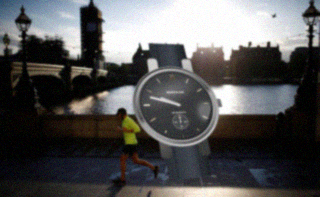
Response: 9:48
